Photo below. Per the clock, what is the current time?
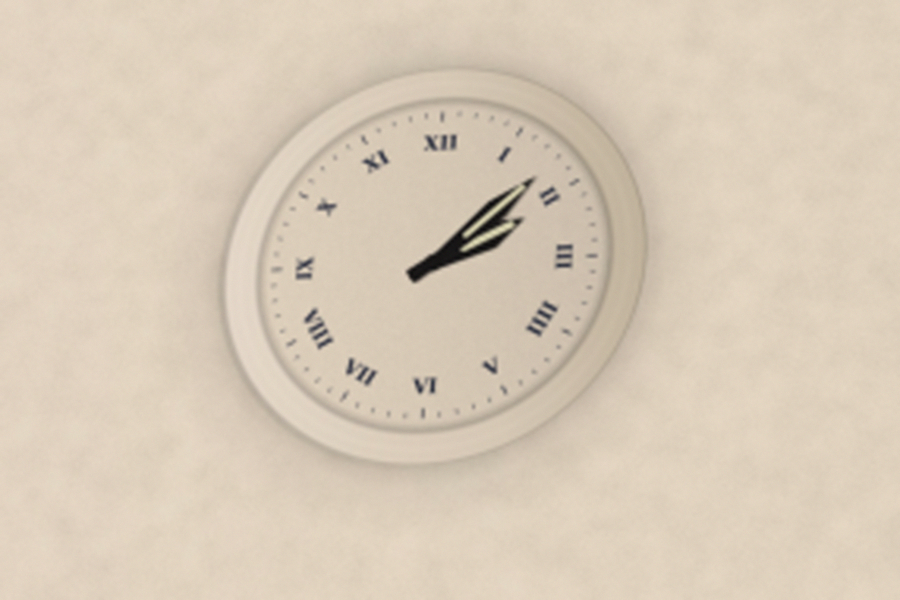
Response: 2:08
